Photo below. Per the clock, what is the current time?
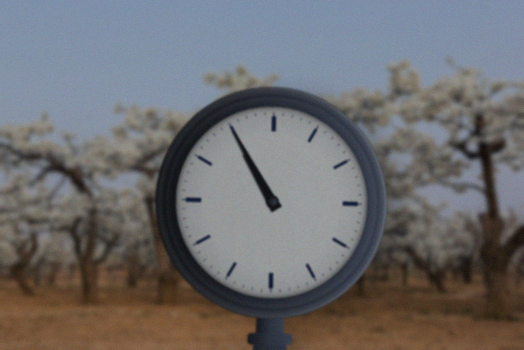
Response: 10:55
